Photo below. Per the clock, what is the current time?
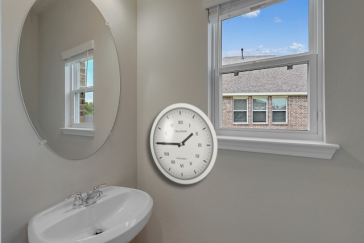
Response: 1:45
